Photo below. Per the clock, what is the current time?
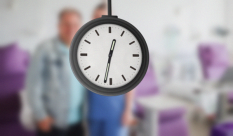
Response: 12:32
